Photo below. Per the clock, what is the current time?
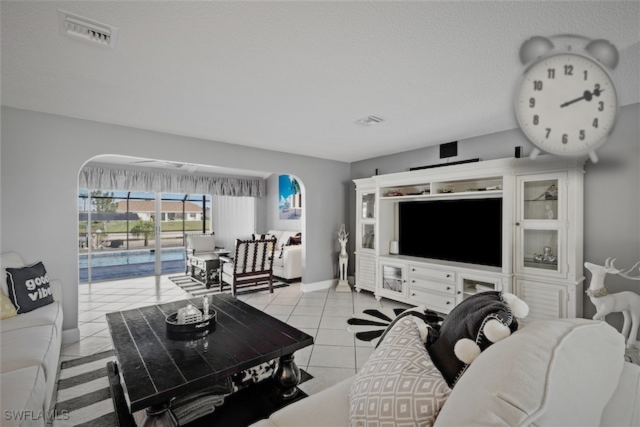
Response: 2:11
